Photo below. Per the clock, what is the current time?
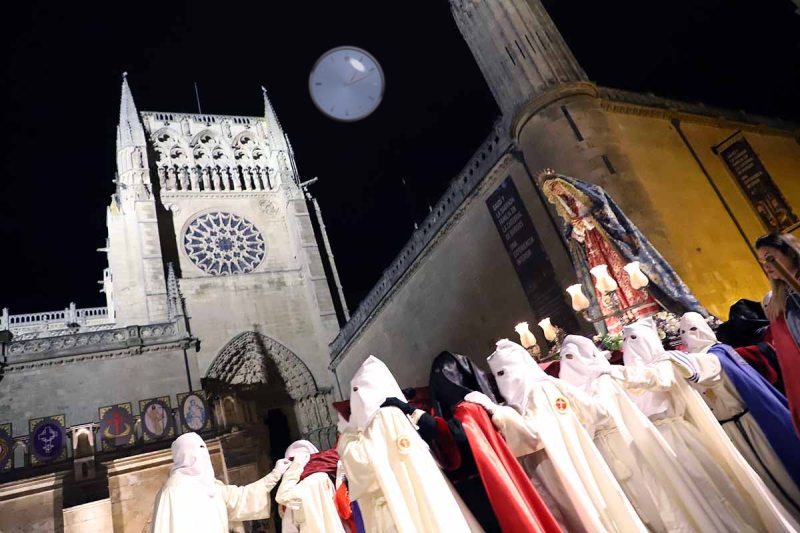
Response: 1:11
